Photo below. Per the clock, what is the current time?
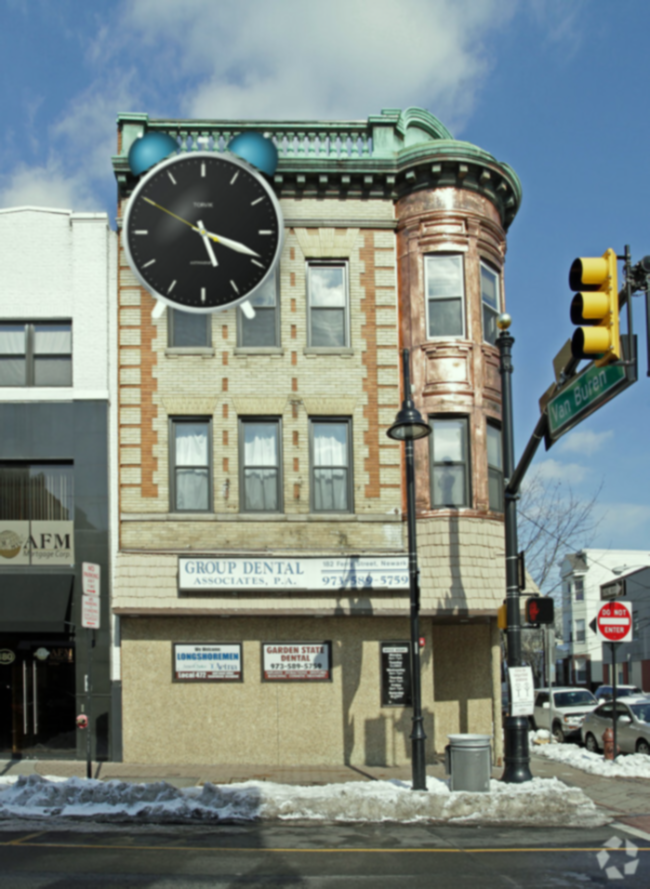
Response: 5:18:50
